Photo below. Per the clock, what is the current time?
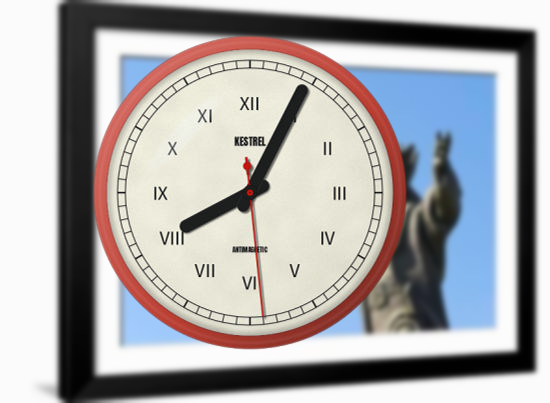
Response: 8:04:29
